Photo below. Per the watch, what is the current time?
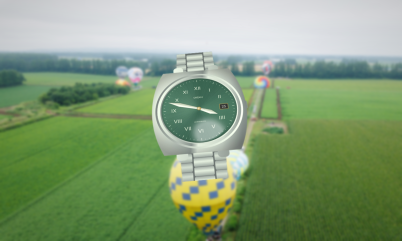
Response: 3:48
